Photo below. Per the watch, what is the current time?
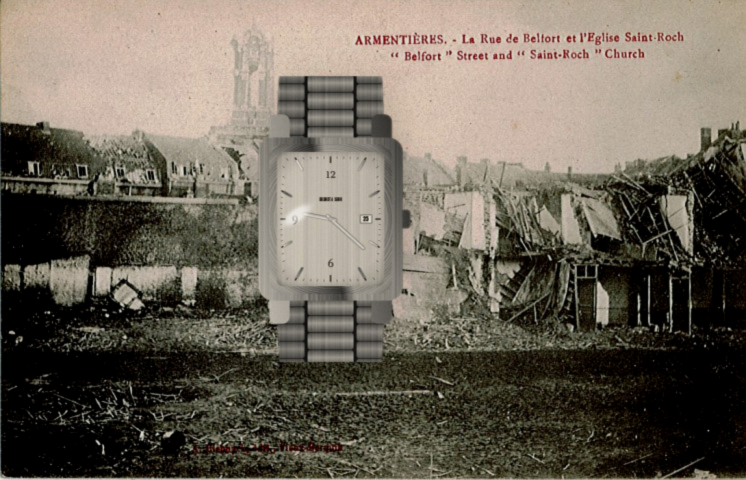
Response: 9:22
